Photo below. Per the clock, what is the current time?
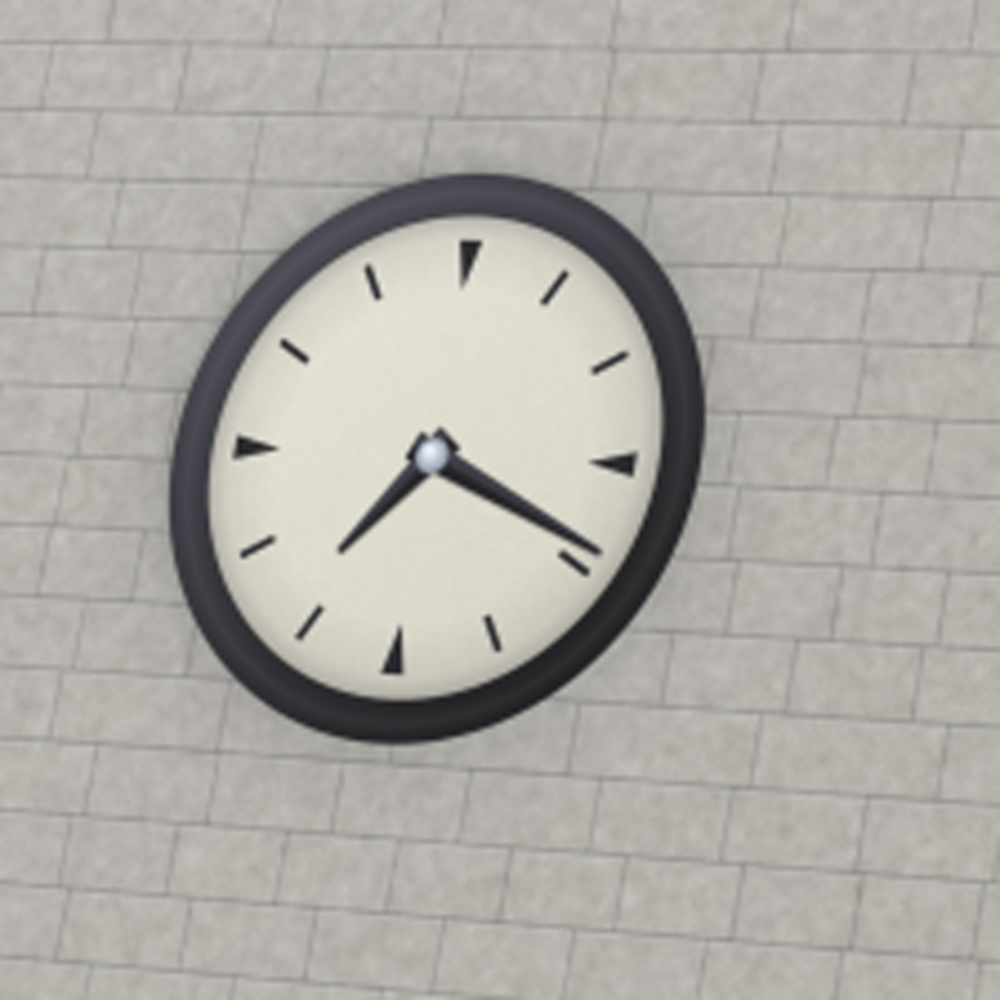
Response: 7:19
